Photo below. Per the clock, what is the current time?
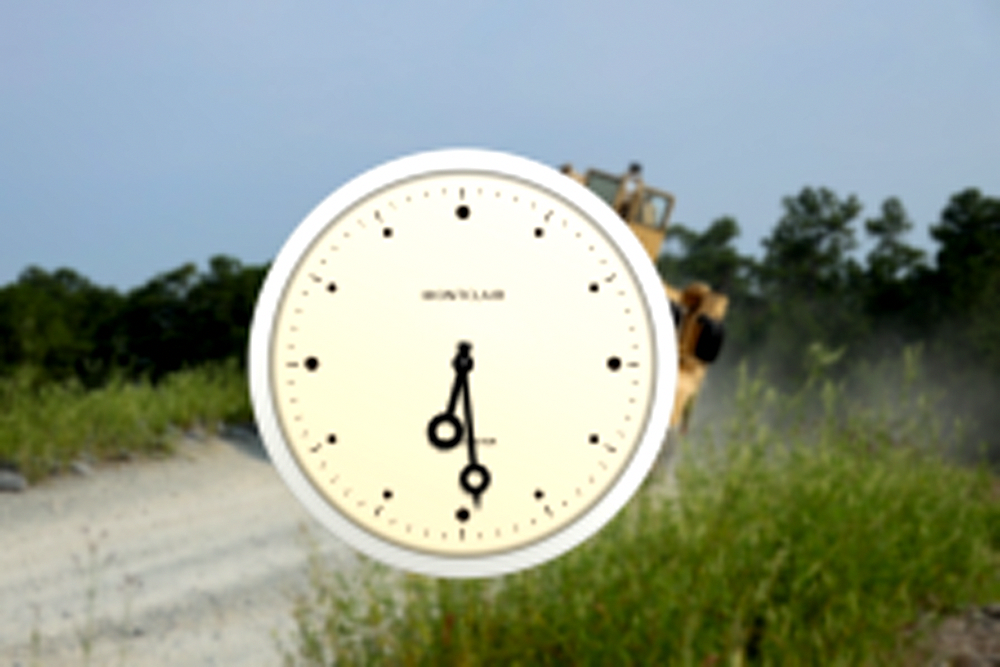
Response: 6:29
